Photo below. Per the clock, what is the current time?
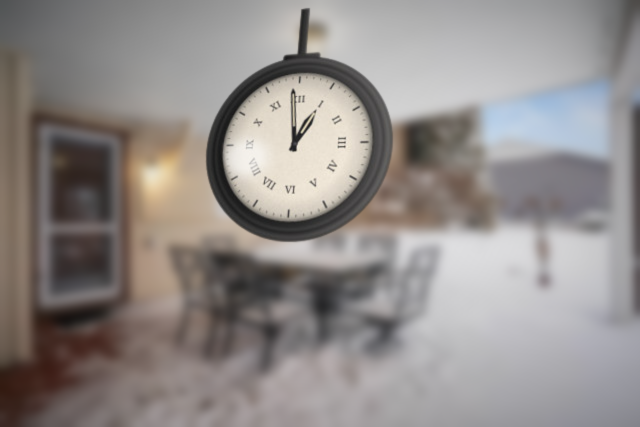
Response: 12:59
